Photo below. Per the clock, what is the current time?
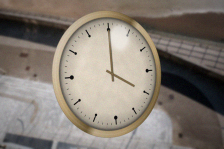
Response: 4:00
